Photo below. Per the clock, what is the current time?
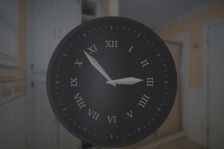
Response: 2:53
